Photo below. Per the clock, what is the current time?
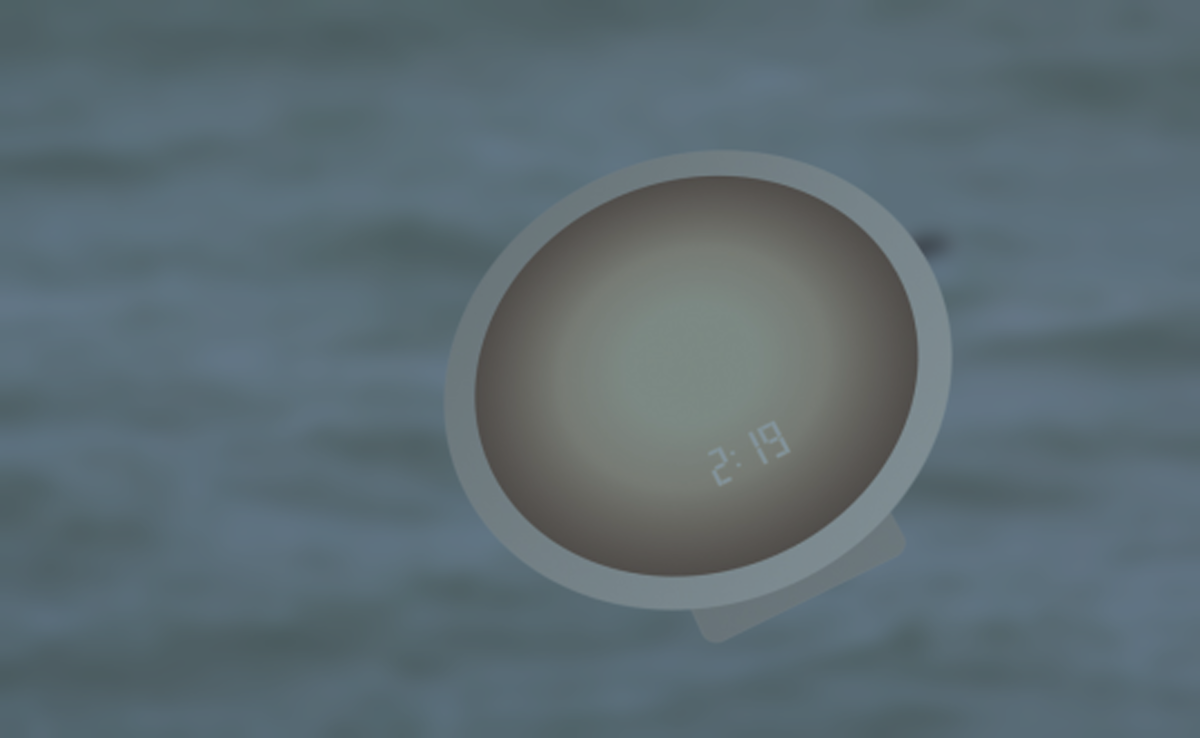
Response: 2:19
